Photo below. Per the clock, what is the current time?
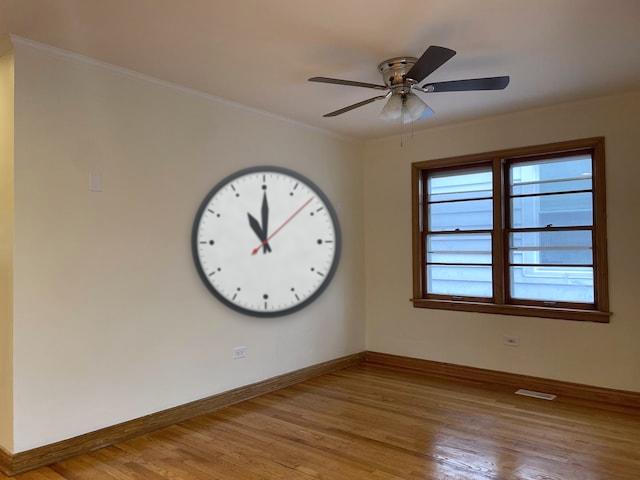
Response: 11:00:08
